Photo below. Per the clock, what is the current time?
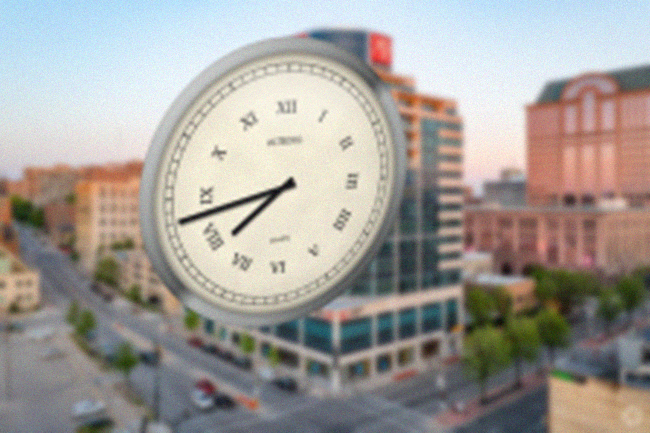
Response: 7:43
